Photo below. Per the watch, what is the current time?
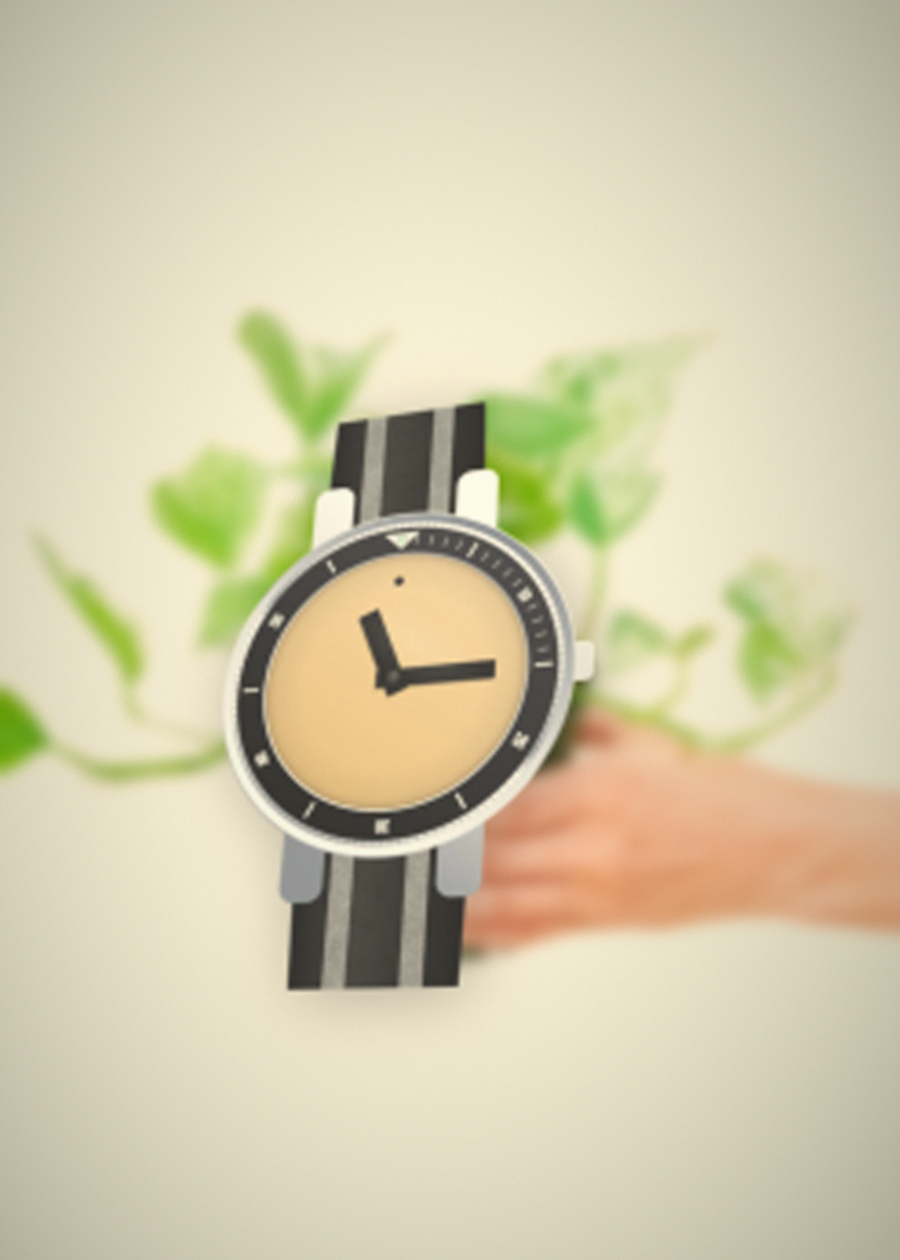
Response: 11:15
